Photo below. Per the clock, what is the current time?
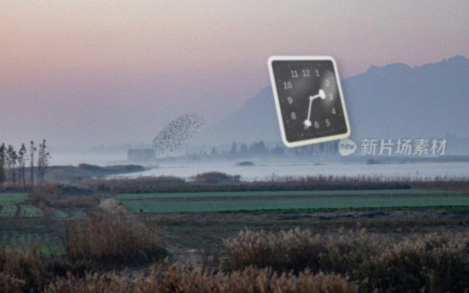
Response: 2:34
